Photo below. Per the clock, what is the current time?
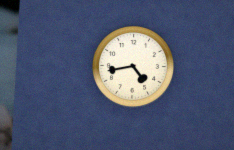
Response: 4:43
